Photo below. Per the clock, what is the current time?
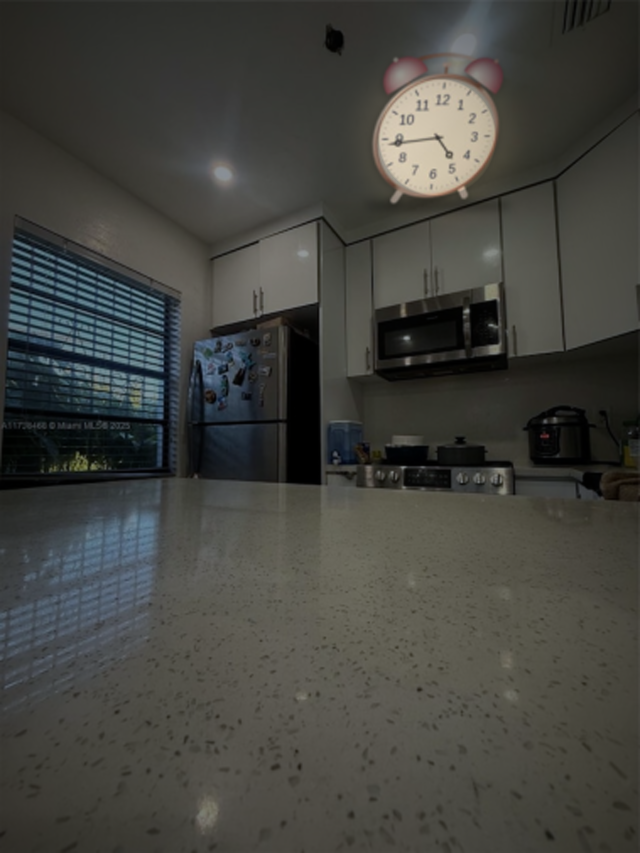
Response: 4:44
